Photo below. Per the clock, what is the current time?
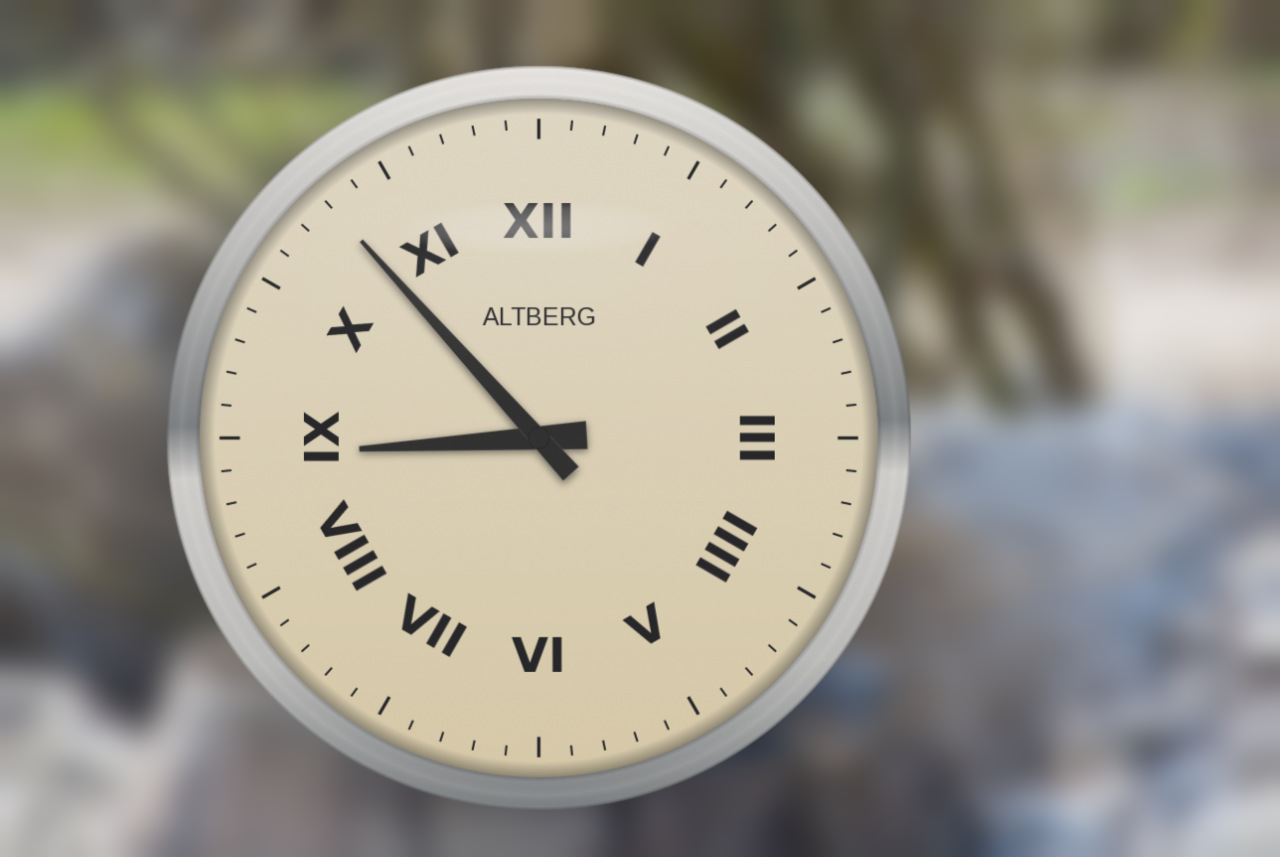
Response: 8:53
